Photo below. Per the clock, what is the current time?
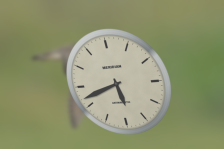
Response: 5:42
